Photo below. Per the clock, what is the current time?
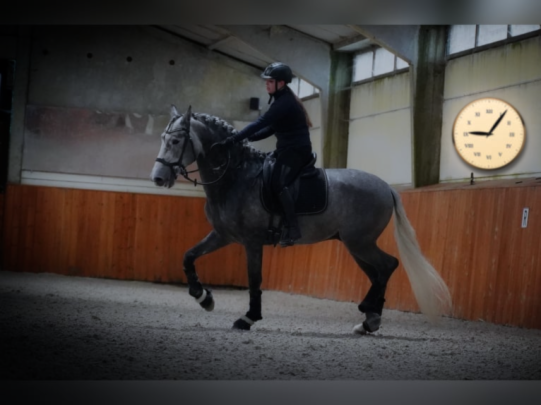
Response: 9:06
